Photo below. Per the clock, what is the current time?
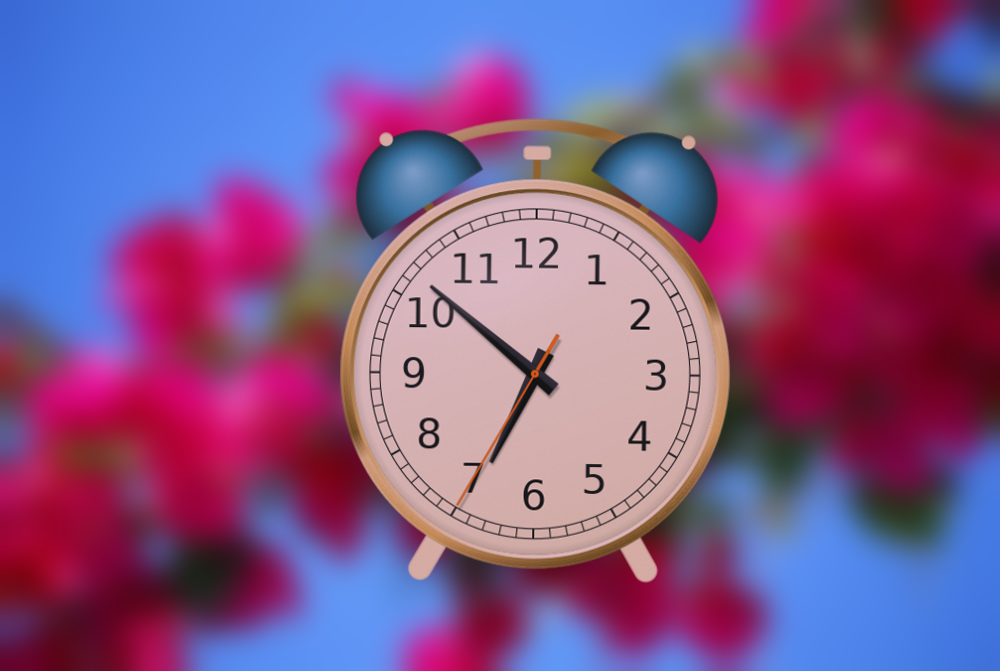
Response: 6:51:35
